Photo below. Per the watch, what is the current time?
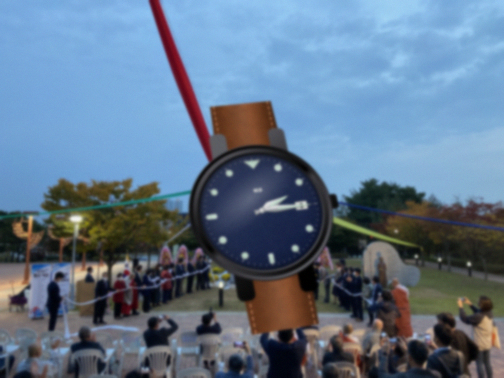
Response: 2:15
